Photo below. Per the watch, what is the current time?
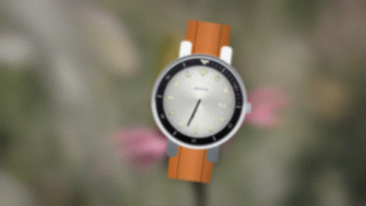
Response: 6:33
